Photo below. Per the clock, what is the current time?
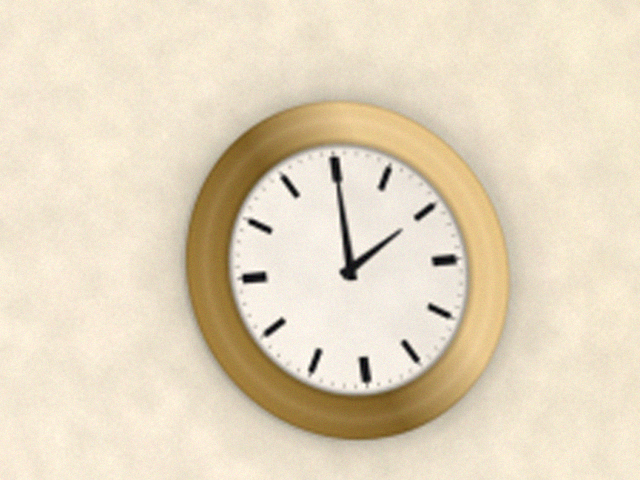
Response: 2:00
